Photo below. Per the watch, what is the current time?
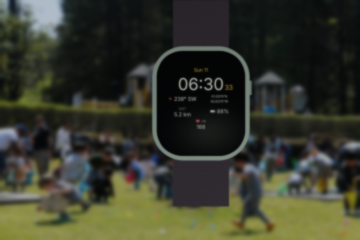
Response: 6:30
